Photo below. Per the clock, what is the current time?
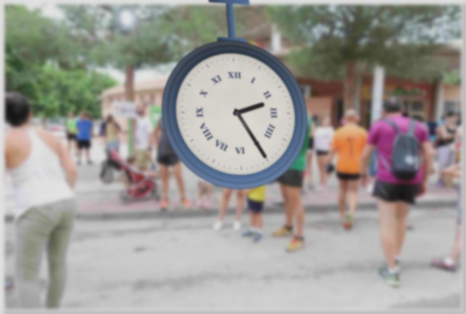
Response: 2:25
